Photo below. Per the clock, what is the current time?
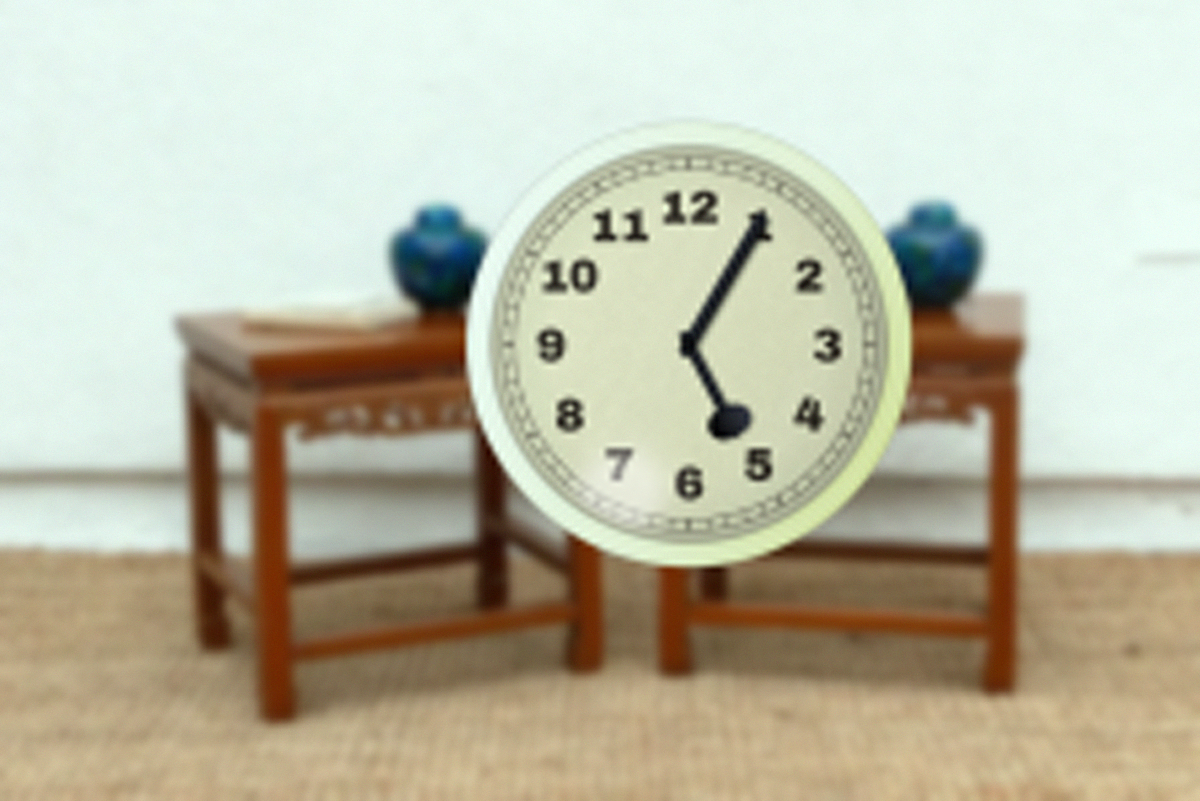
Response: 5:05
